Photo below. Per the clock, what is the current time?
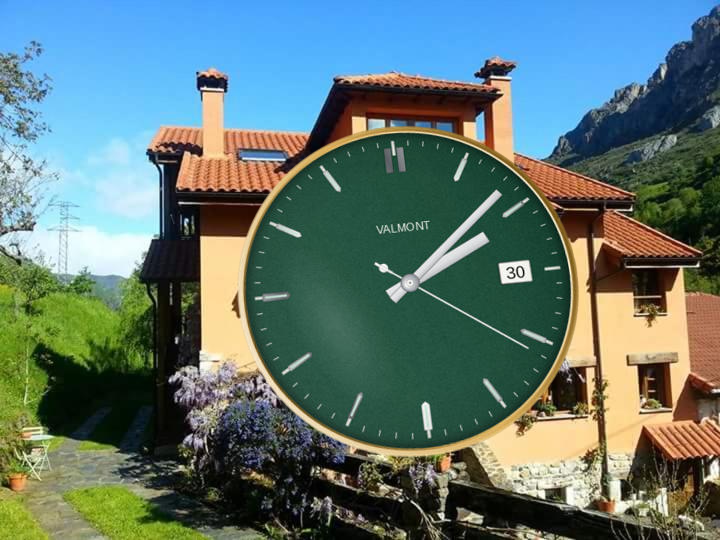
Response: 2:08:21
